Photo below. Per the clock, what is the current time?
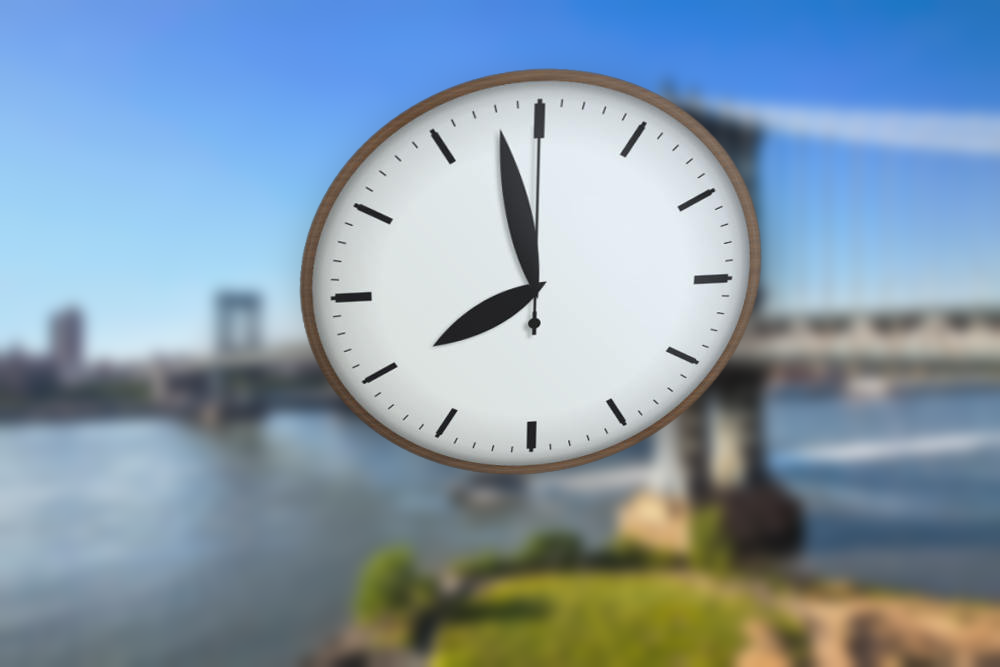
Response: 7:58:00
